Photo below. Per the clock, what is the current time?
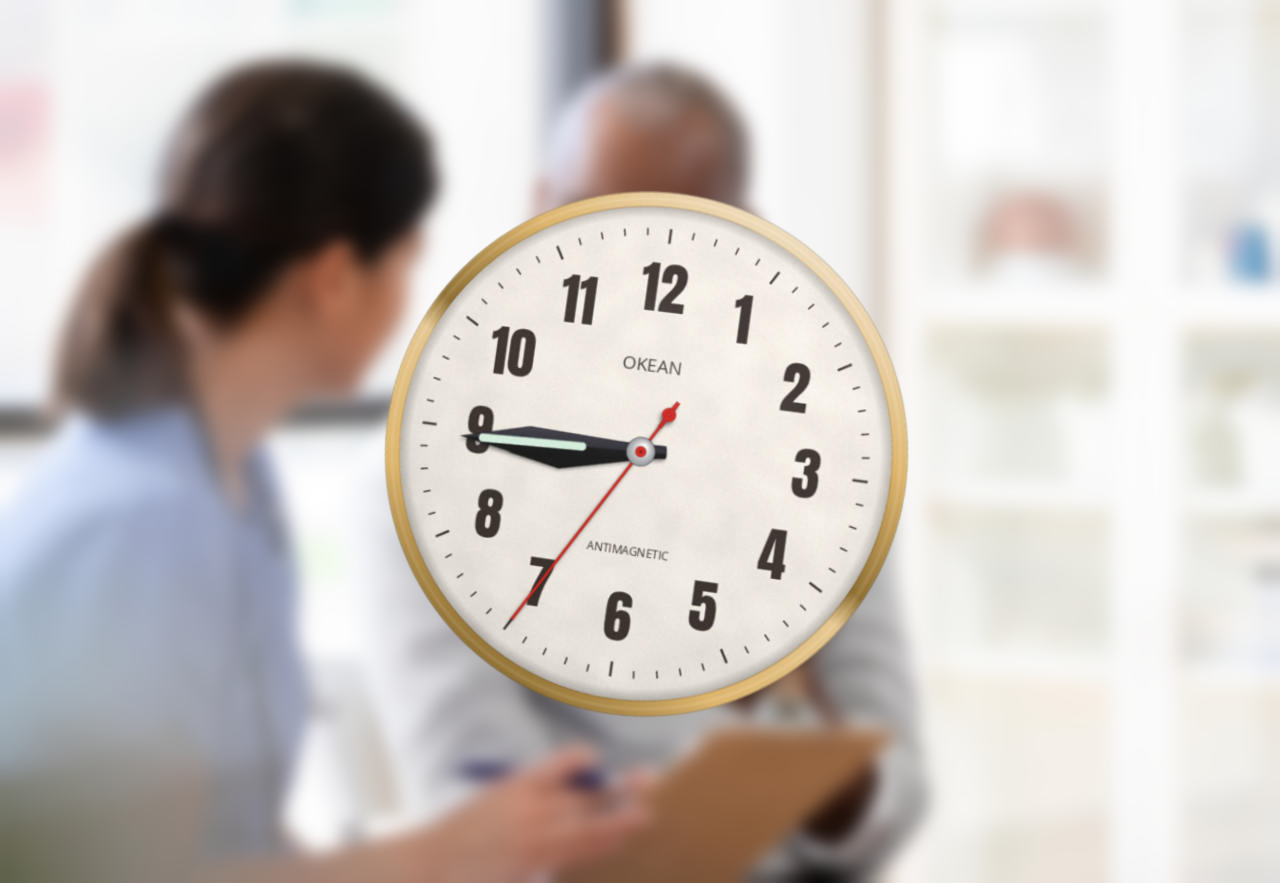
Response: 8:44:35
